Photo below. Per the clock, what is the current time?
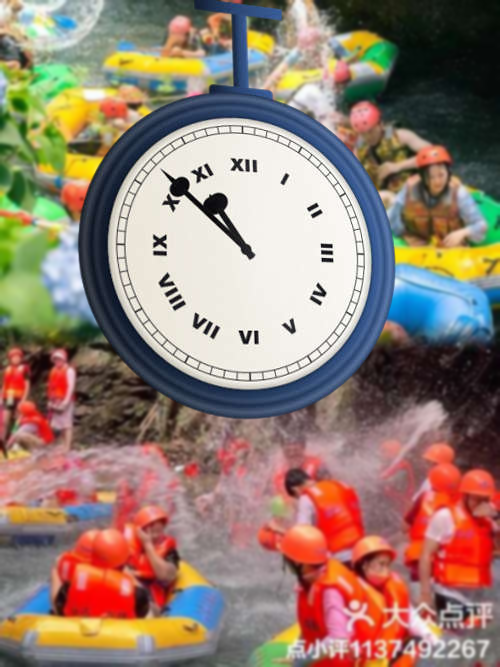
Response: 10:52
